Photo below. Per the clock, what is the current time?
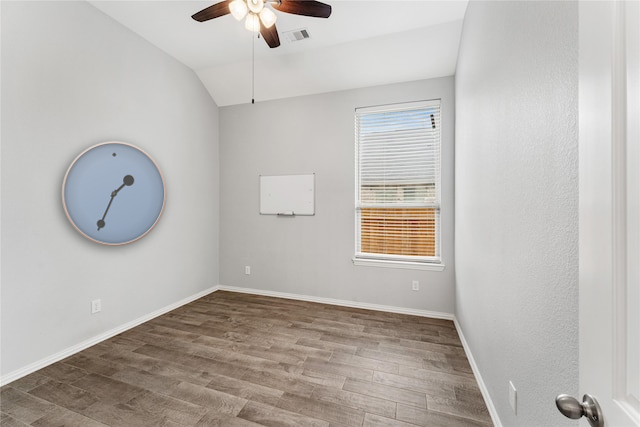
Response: 1:34
